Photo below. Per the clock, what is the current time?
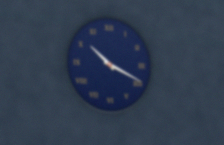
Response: 10:19
